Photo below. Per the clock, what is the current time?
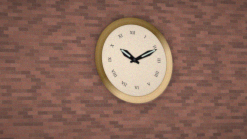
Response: 10:11
